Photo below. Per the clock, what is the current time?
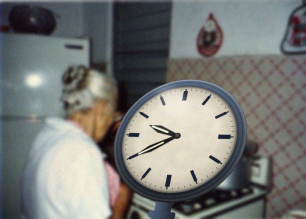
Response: 9:40
